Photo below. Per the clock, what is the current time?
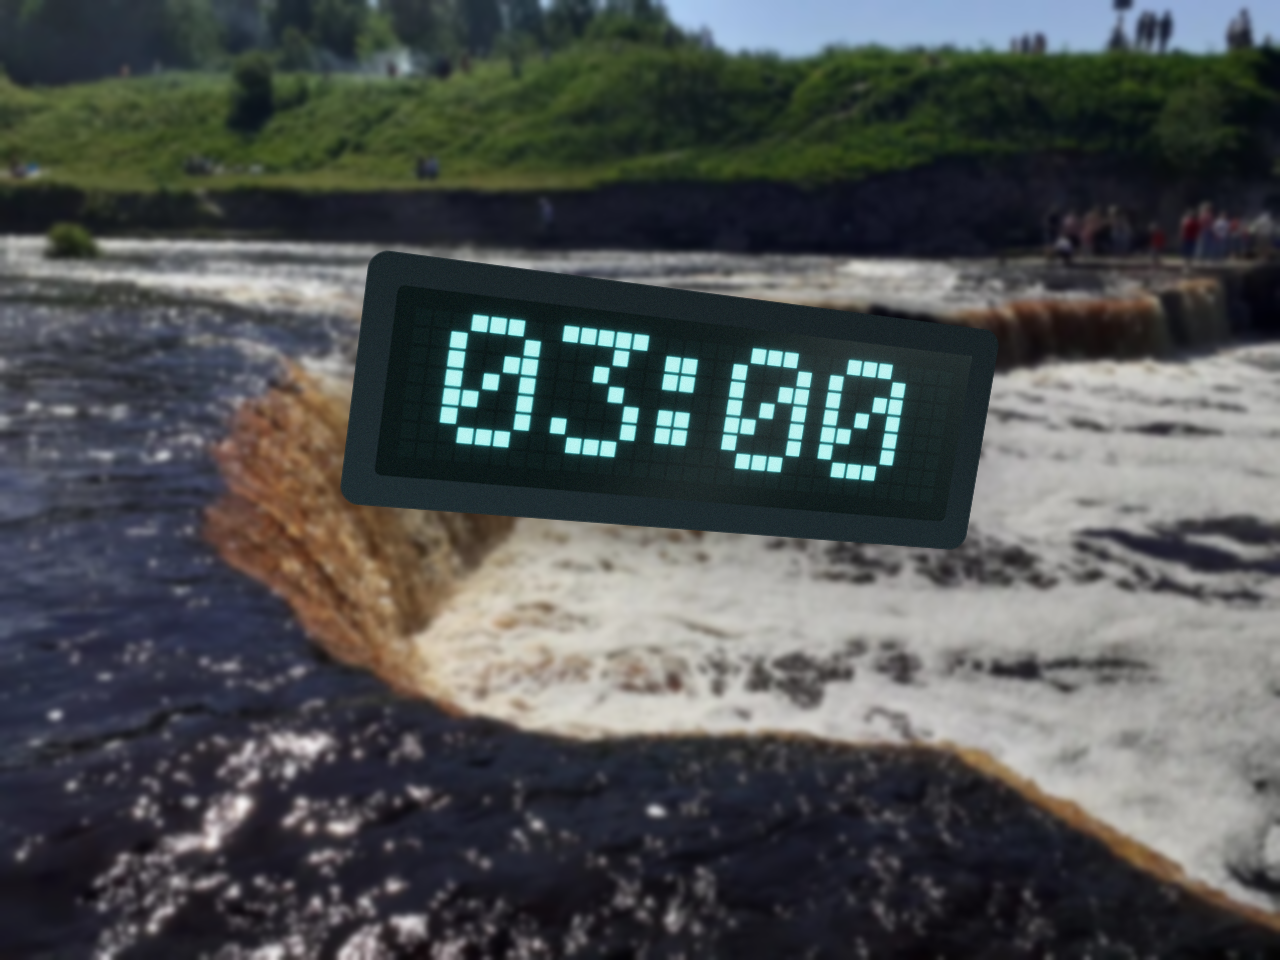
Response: 3:00
